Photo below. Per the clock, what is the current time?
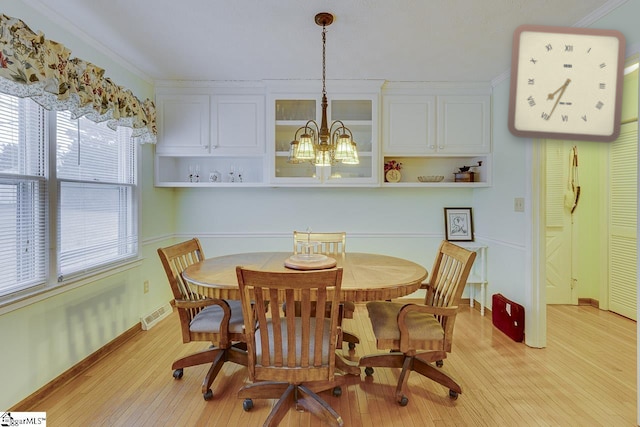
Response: 7:34
